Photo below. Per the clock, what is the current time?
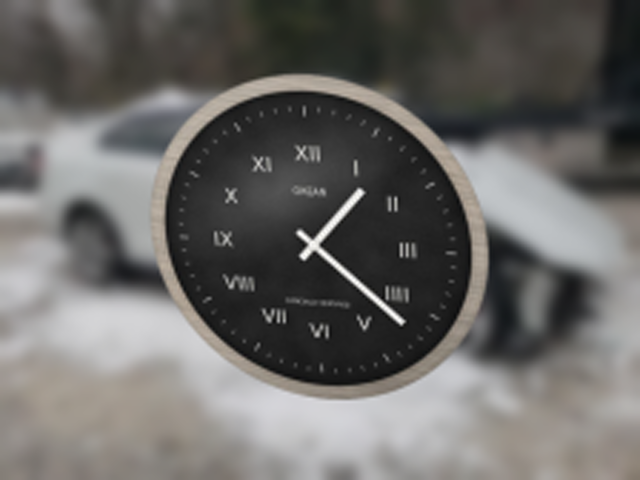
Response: 1:22
